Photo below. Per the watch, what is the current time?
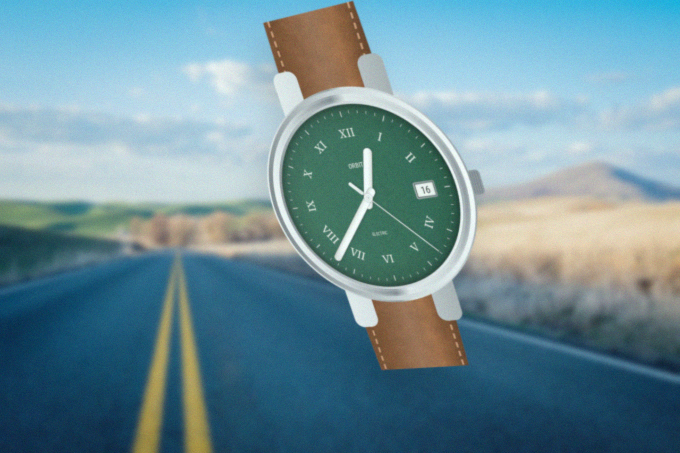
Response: 12:37:23
